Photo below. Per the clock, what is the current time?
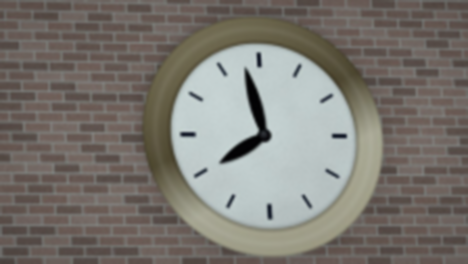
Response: 7:58
